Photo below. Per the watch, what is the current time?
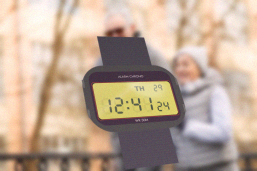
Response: 12:41:24
